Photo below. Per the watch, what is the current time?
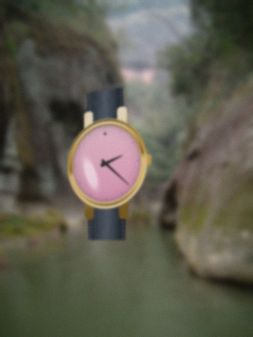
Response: 2:22
